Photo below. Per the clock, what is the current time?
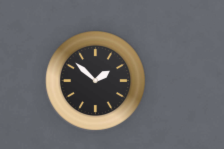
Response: 1:52
